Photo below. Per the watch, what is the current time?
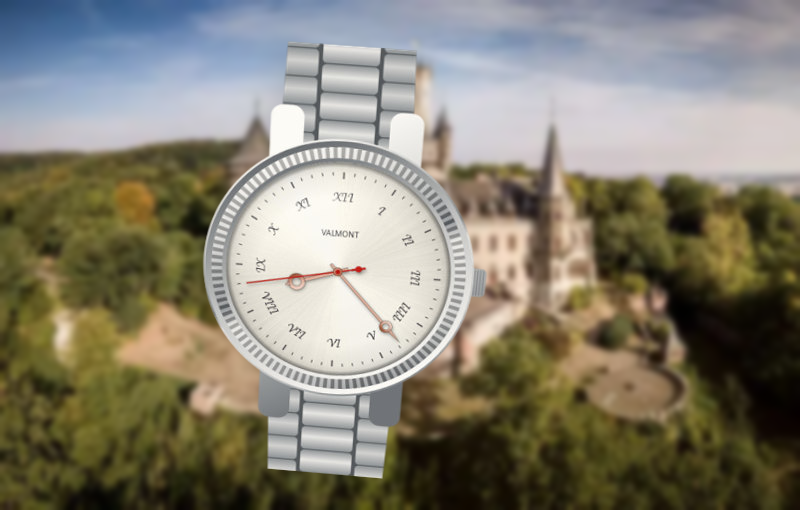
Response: 8:22:43
